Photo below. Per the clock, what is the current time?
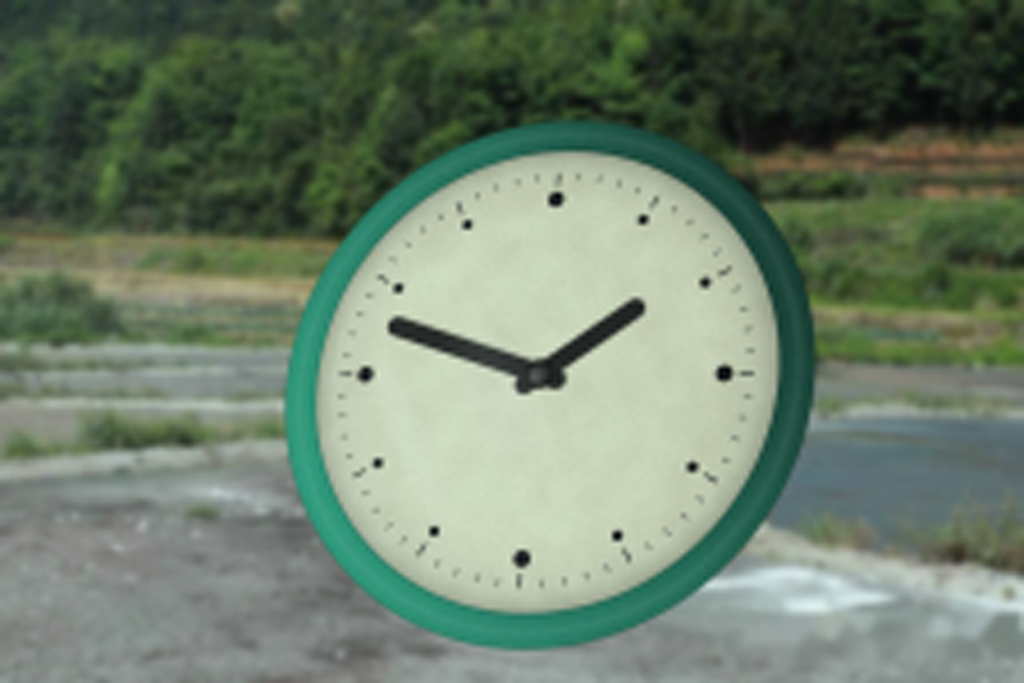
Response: 1:48
